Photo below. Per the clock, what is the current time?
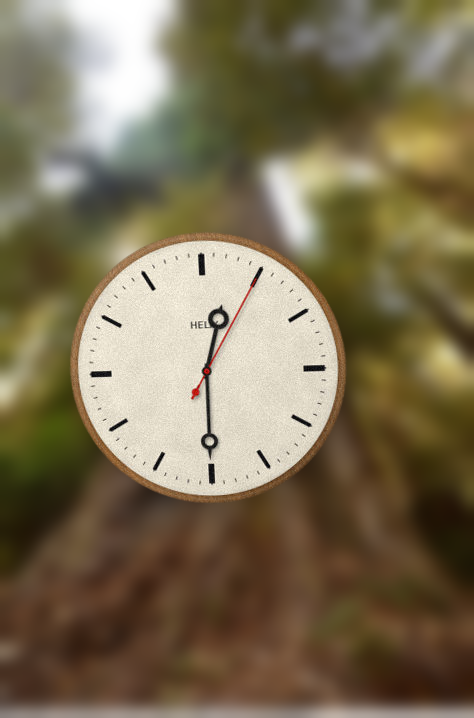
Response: 12:30:05
